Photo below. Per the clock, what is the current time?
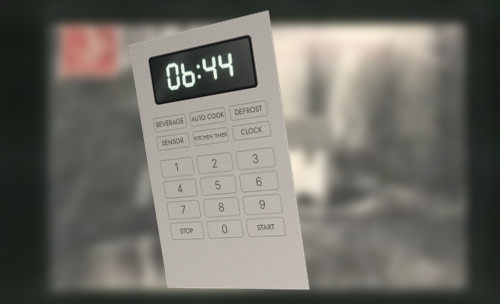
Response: 6:44
